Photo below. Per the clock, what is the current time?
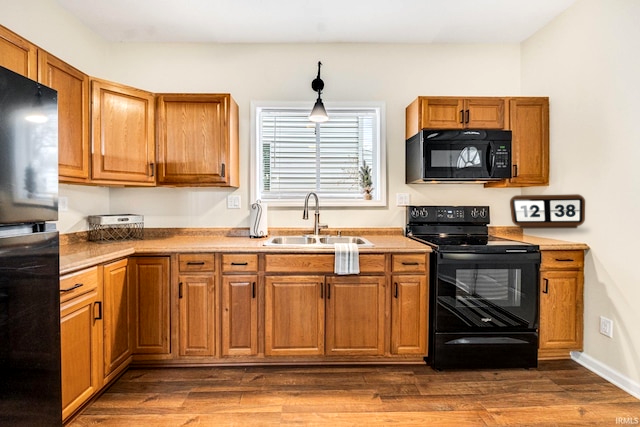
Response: 12:38
